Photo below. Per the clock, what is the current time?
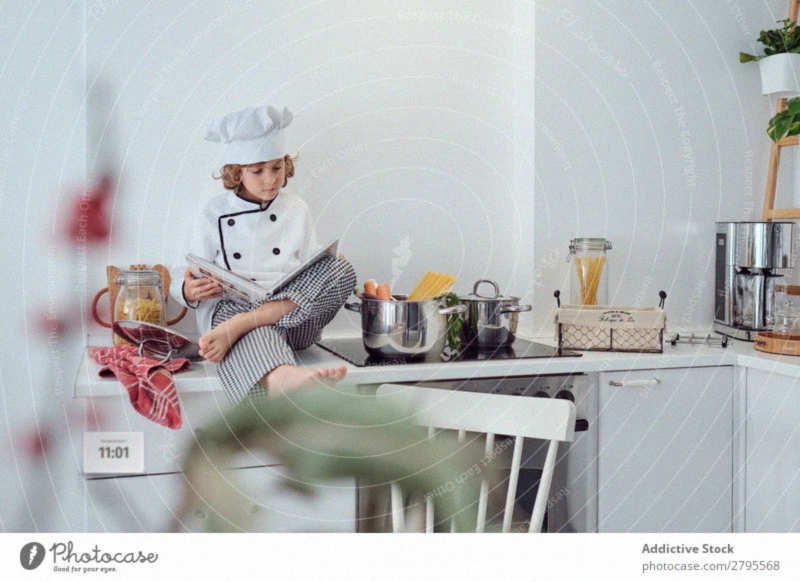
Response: 11:01
